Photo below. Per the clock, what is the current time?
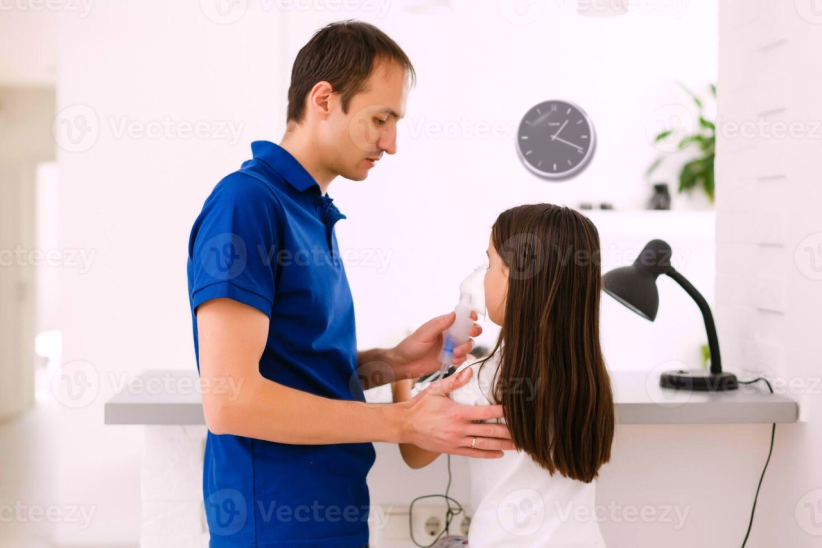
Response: 1:19
